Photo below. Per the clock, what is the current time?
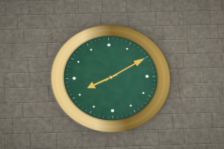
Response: 8:10
